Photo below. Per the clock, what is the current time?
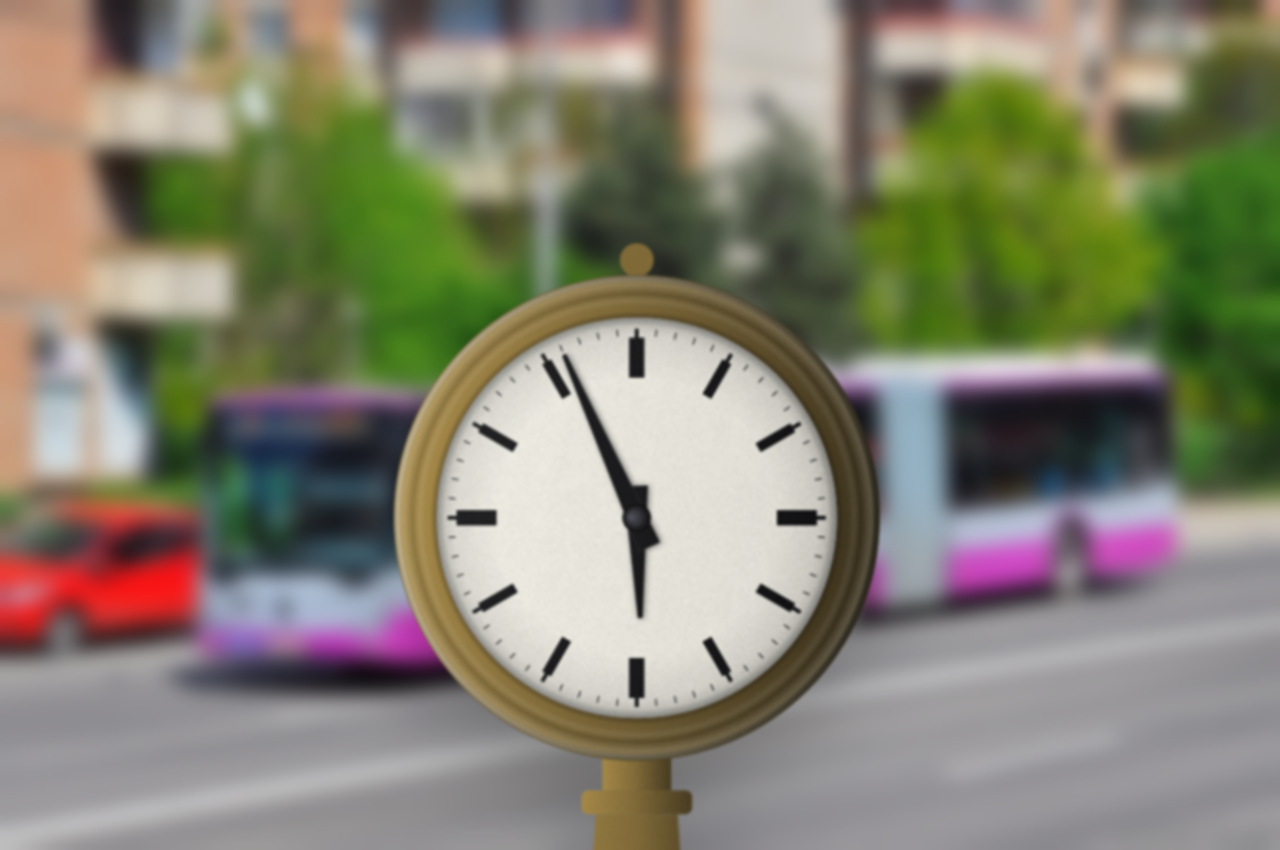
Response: 5:56
